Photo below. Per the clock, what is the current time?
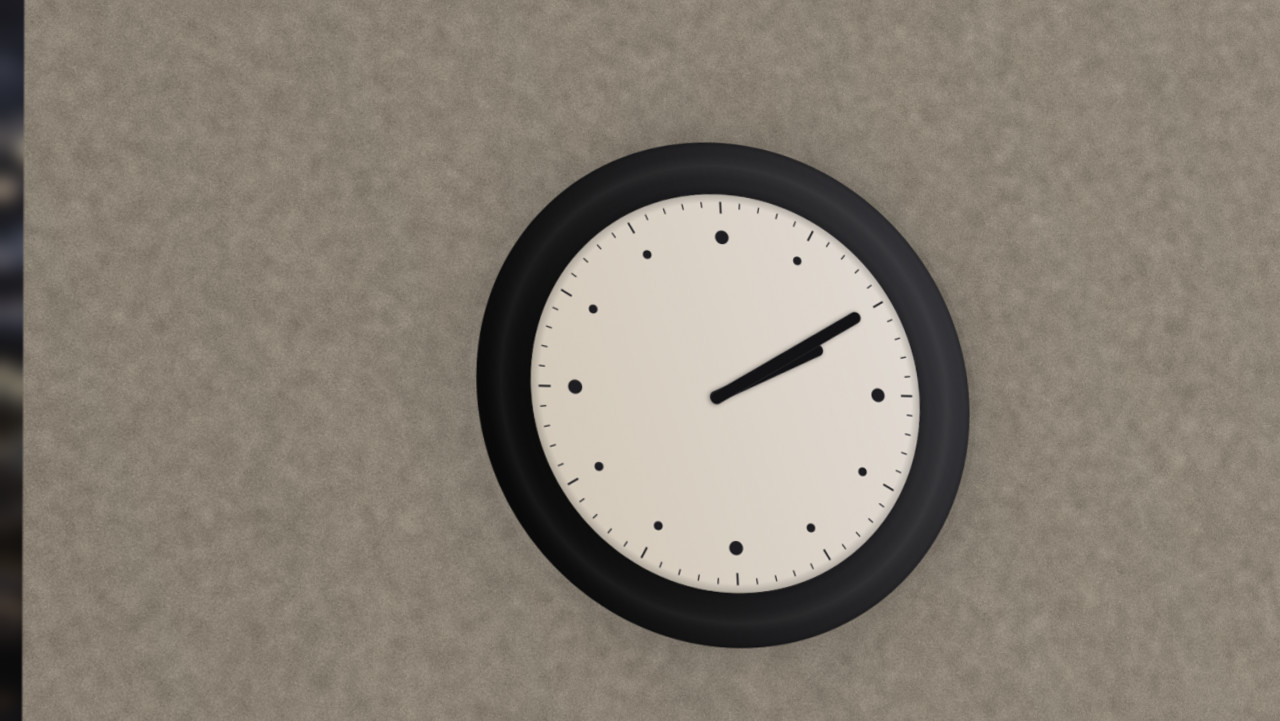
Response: 2:10
